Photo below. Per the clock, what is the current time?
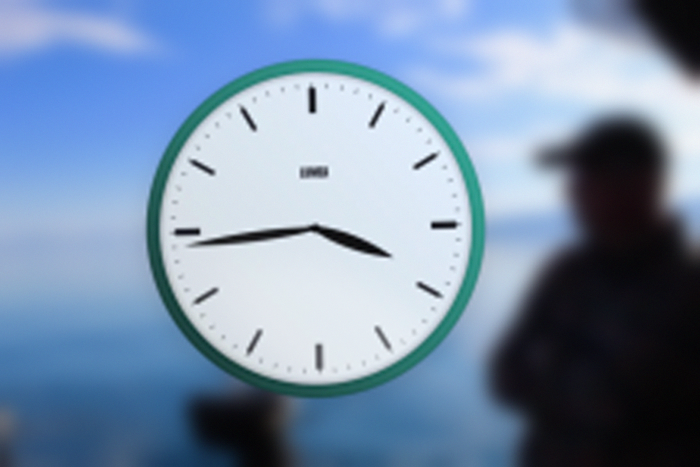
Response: 3:44
